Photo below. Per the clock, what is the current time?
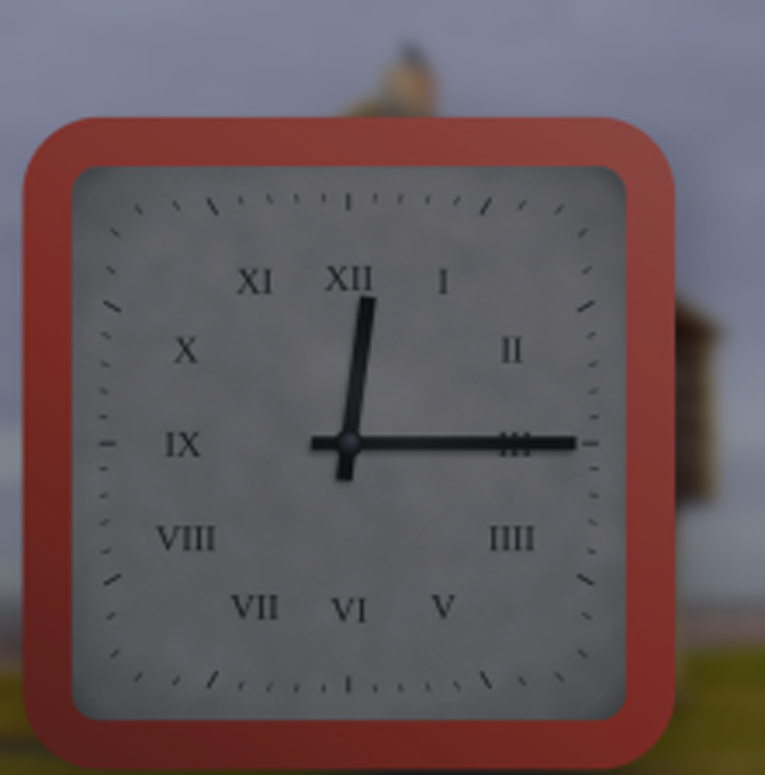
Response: 12:15
